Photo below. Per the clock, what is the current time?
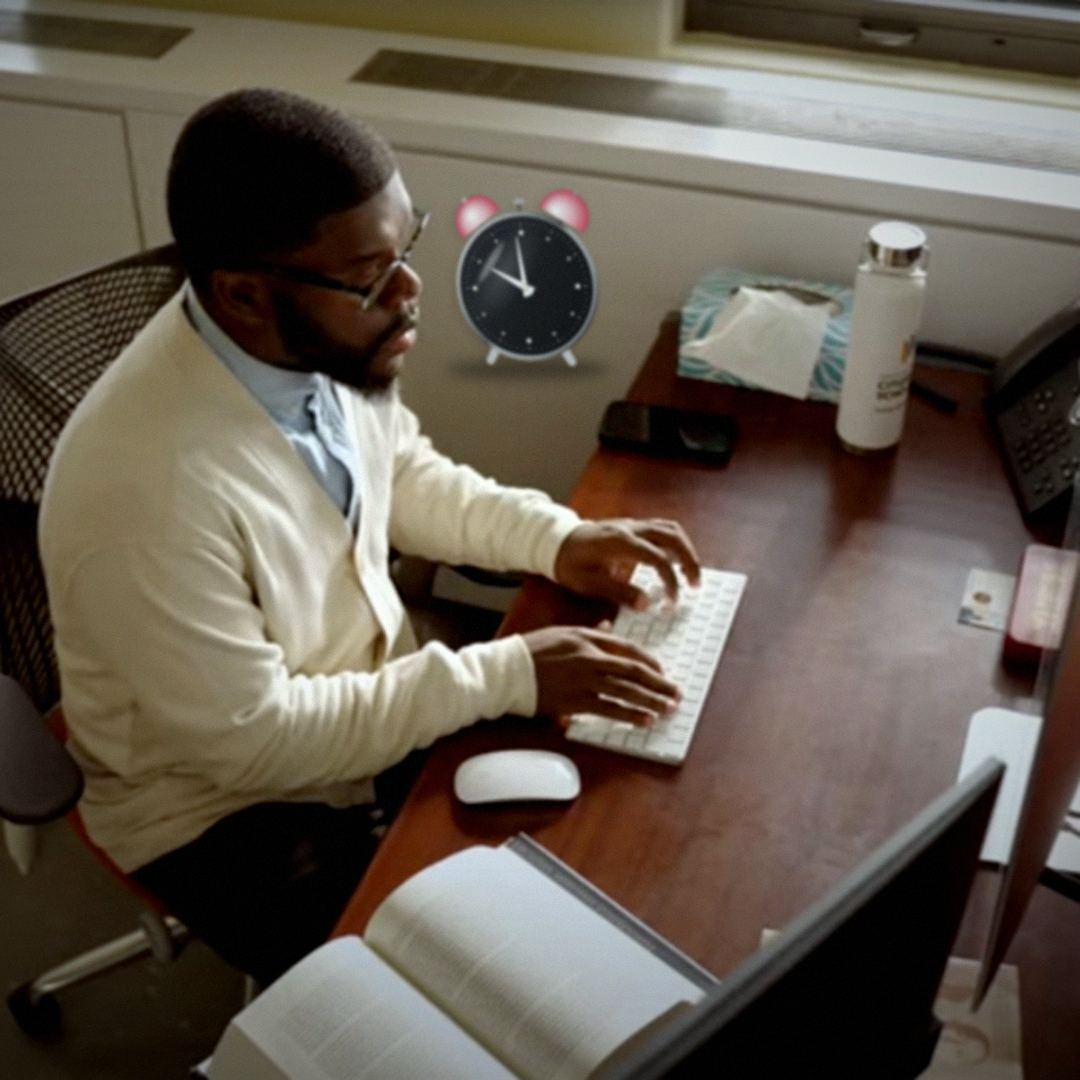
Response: 9:59
